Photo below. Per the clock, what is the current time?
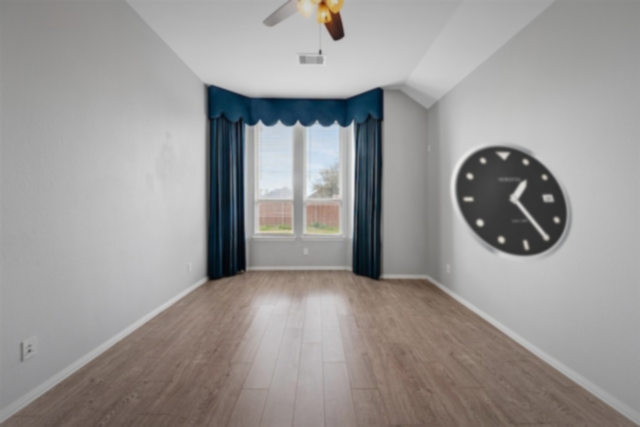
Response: 1:25
